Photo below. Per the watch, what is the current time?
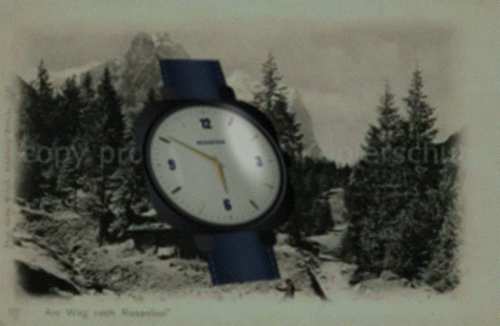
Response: 5:51
